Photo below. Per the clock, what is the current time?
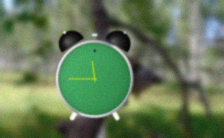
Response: 11:45
